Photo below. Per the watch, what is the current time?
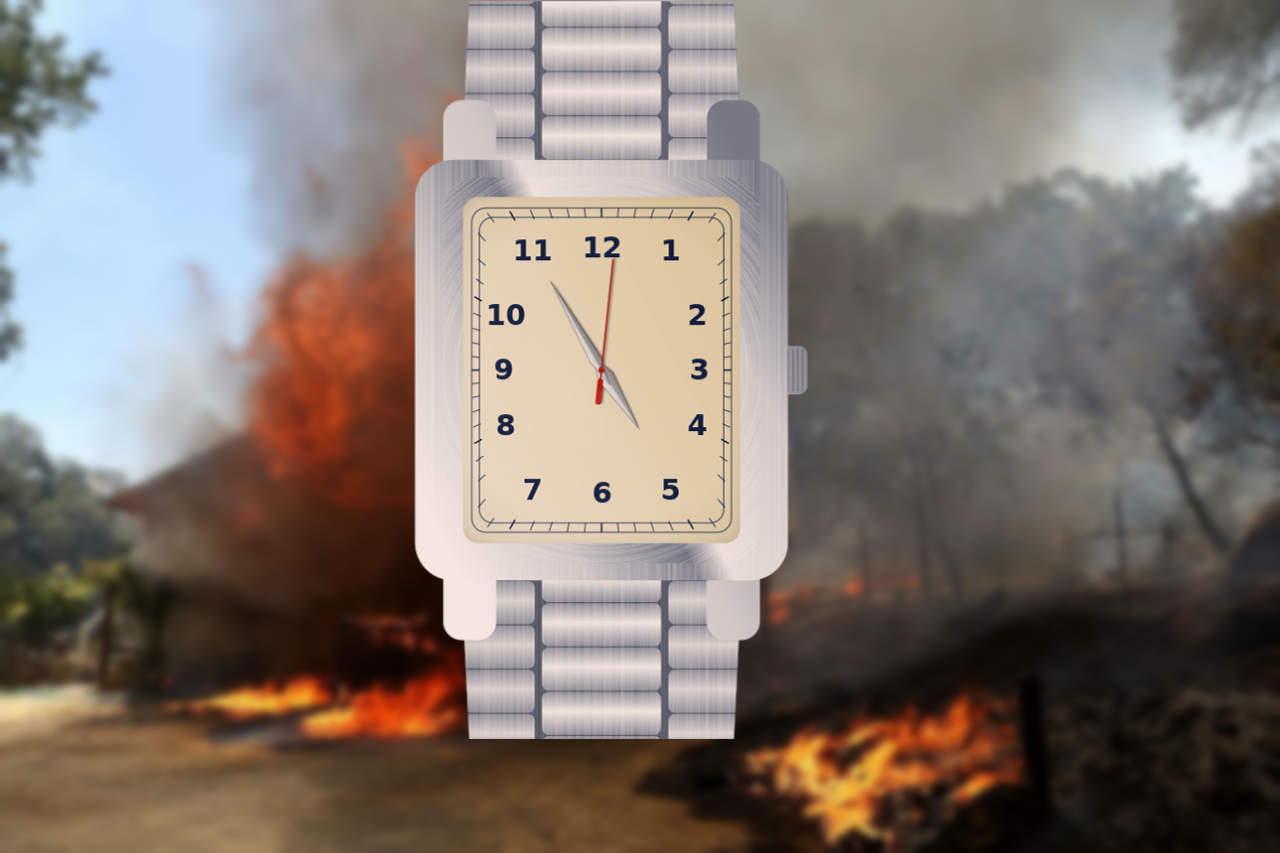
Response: 4:55:01
